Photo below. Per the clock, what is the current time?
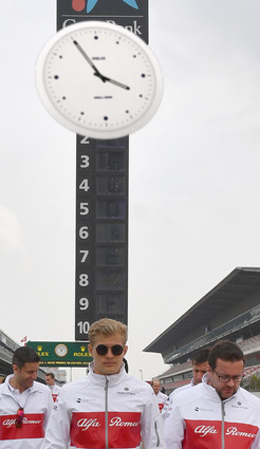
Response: 3:55
